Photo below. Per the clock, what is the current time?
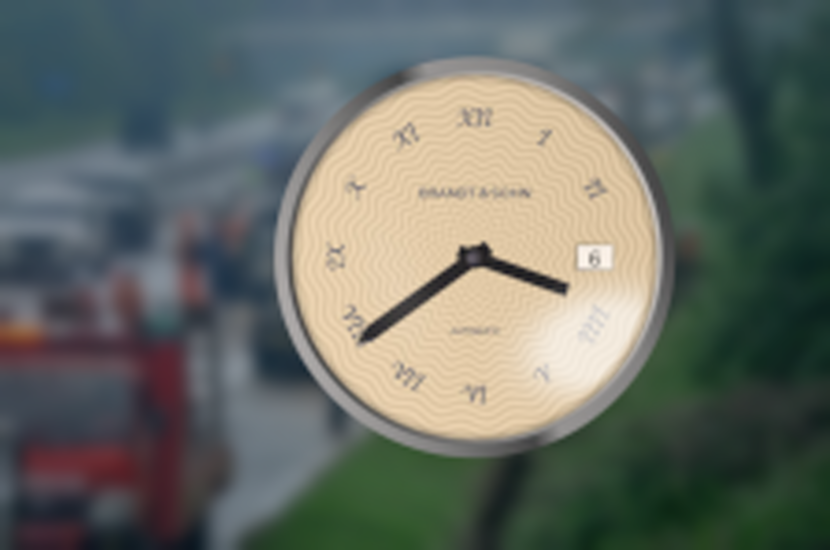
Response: 3:39
